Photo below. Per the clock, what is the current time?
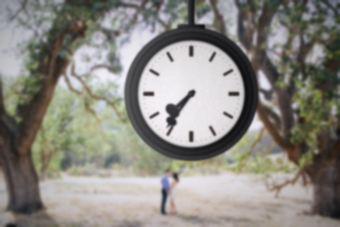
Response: 7:36
